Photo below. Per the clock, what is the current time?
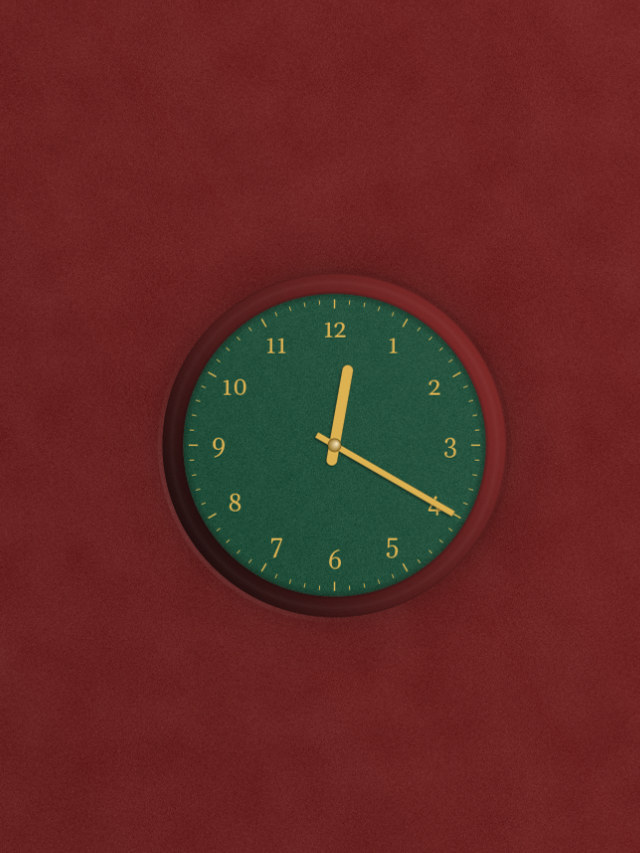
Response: 12:20
